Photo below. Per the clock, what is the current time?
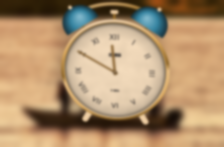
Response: 11:50
